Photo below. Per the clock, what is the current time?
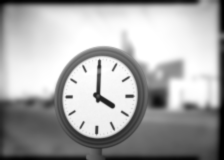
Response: 4:00
